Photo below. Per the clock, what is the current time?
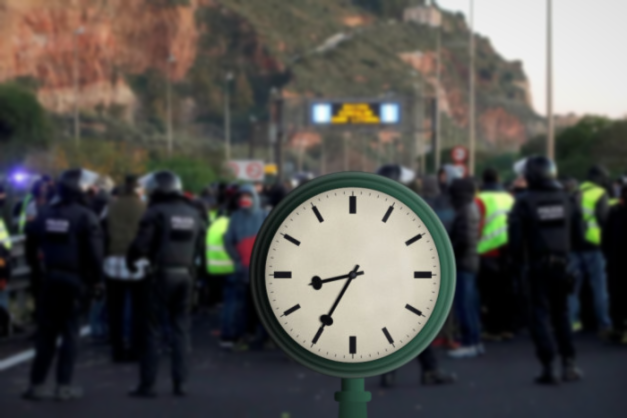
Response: 8:35
